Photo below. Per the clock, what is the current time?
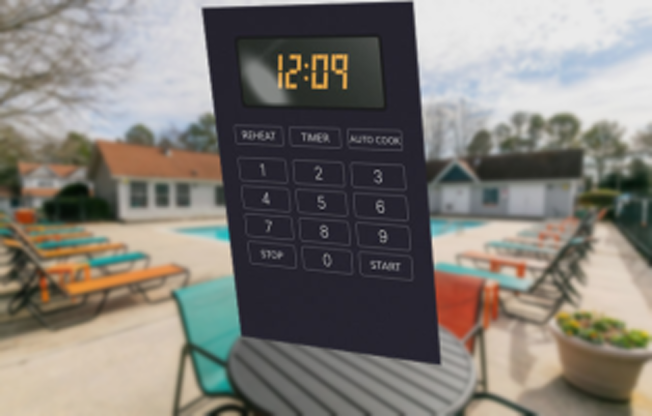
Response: 12:09
